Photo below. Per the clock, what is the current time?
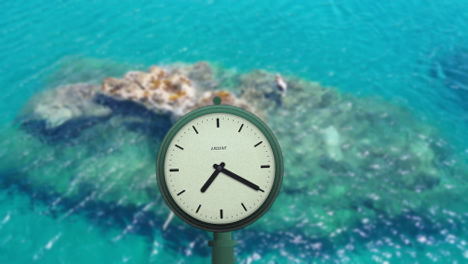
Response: 7:20
